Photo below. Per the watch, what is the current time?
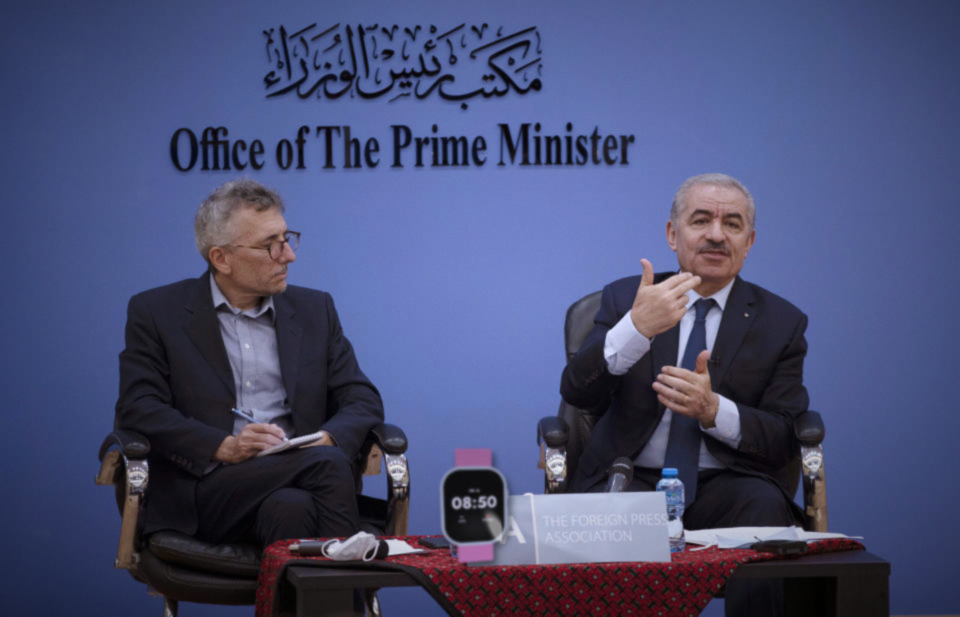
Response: 8:50
